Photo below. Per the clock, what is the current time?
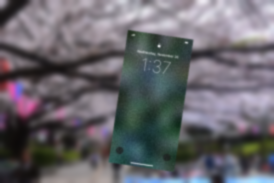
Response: 1:37
